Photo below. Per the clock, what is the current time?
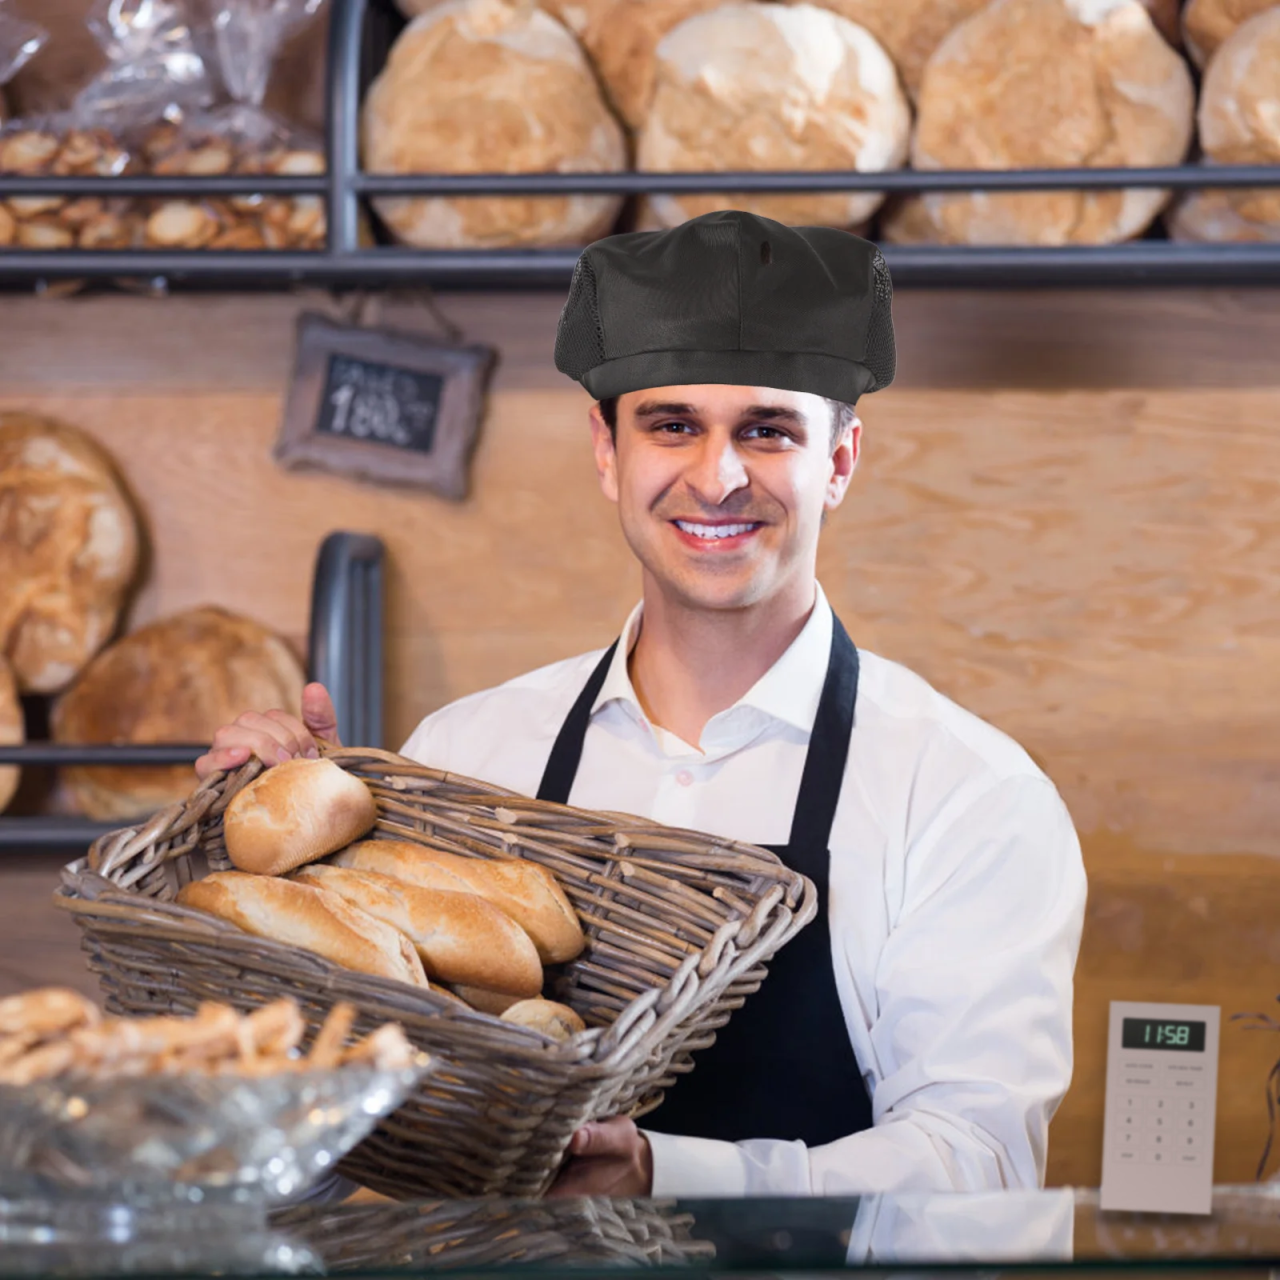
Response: 11:58
